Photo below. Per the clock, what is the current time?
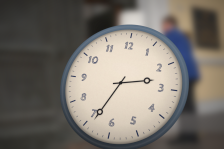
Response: 2:34
